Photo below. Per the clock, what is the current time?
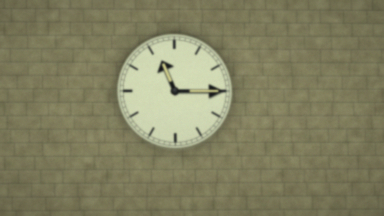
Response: 11:15
